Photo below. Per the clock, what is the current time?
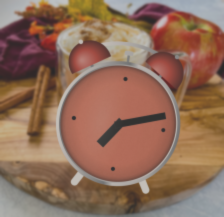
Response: 7:12
